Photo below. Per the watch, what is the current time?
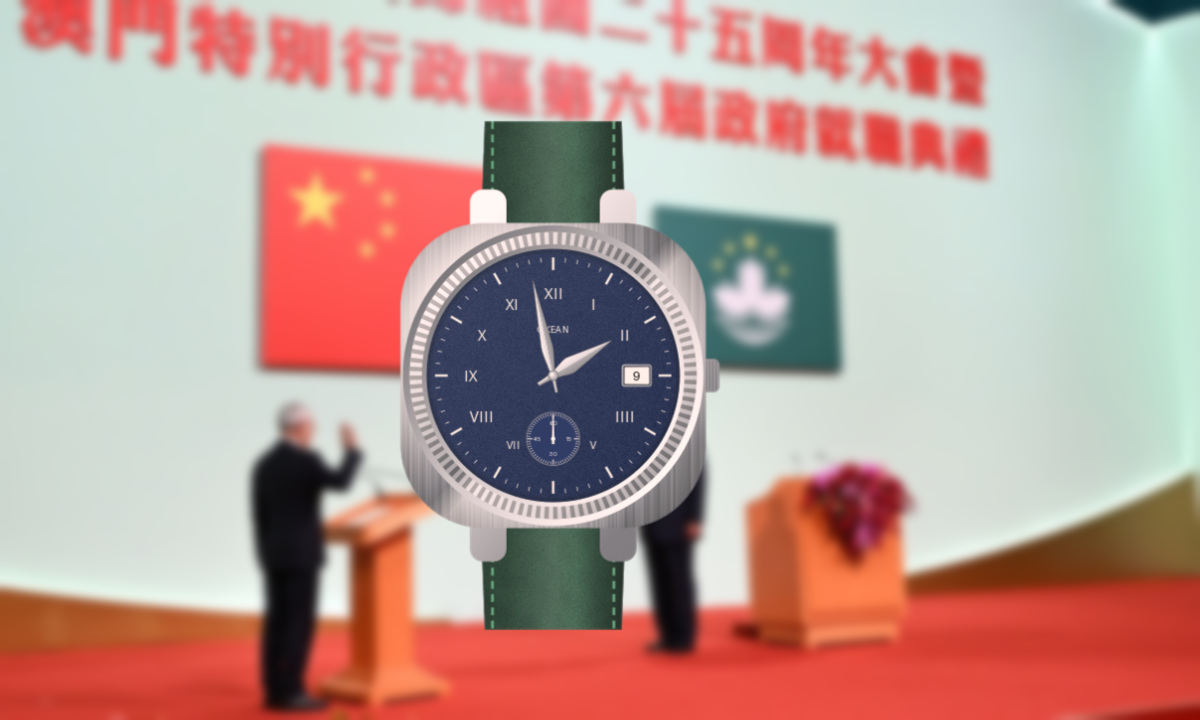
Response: 1:58
